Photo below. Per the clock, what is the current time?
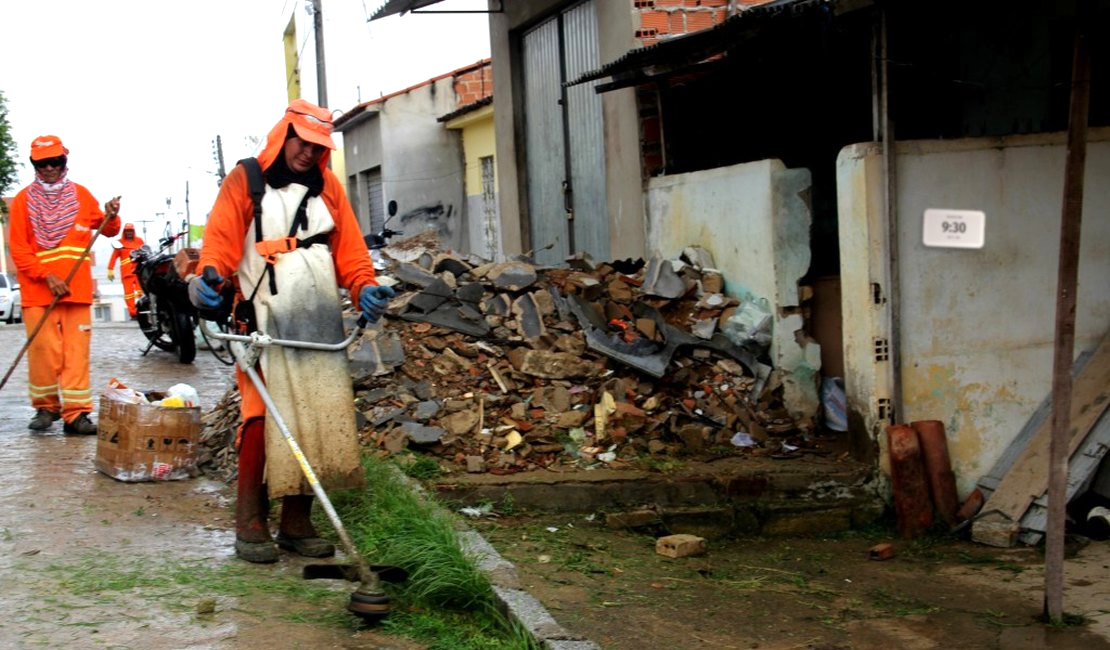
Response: 9:30
